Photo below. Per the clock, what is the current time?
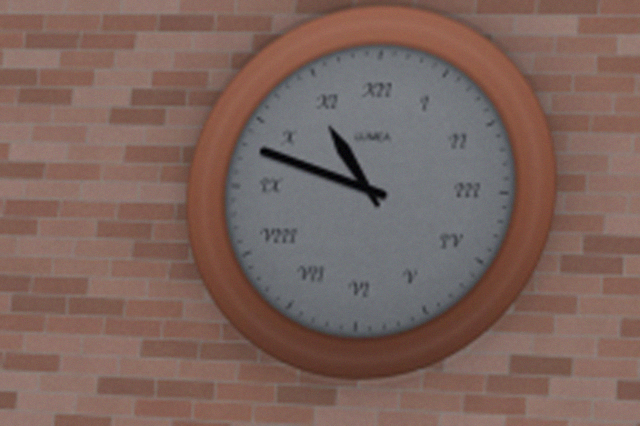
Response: 10:48
